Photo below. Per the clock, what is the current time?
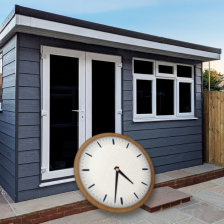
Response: 4:32
